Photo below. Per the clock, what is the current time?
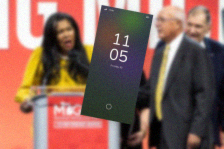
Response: 11:05
